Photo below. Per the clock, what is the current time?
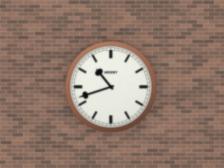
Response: 10:42
